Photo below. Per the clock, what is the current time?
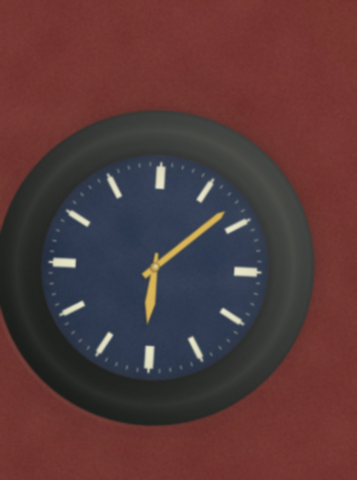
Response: 6:08
